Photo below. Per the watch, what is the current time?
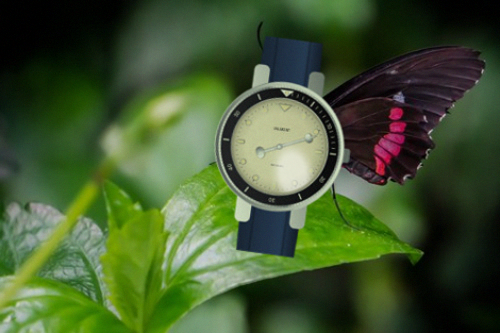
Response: 8:11
